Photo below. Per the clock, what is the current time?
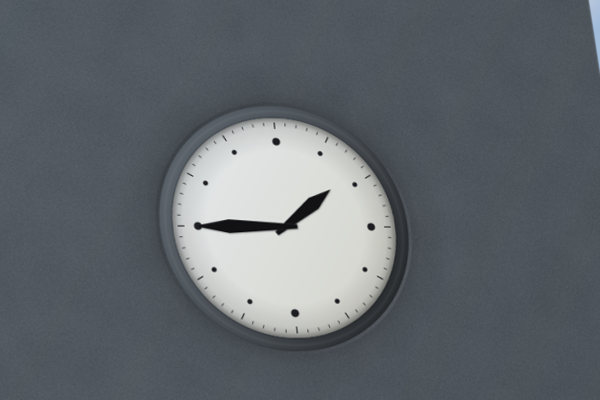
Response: 1:45
